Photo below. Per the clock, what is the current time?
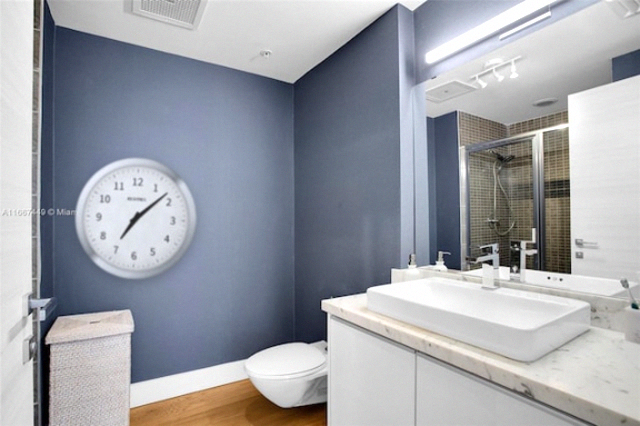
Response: 7:08
